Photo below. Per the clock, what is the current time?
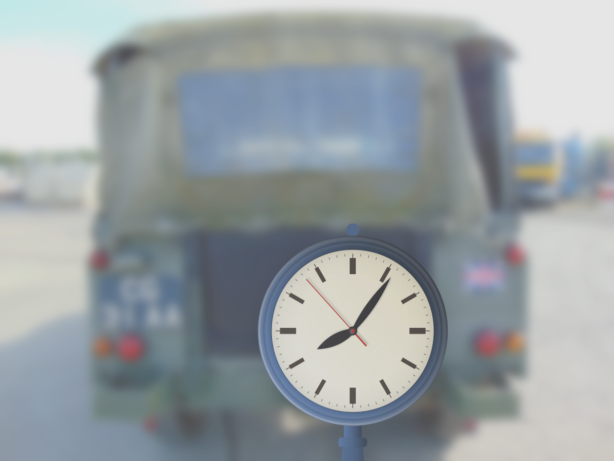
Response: 8:05:53
